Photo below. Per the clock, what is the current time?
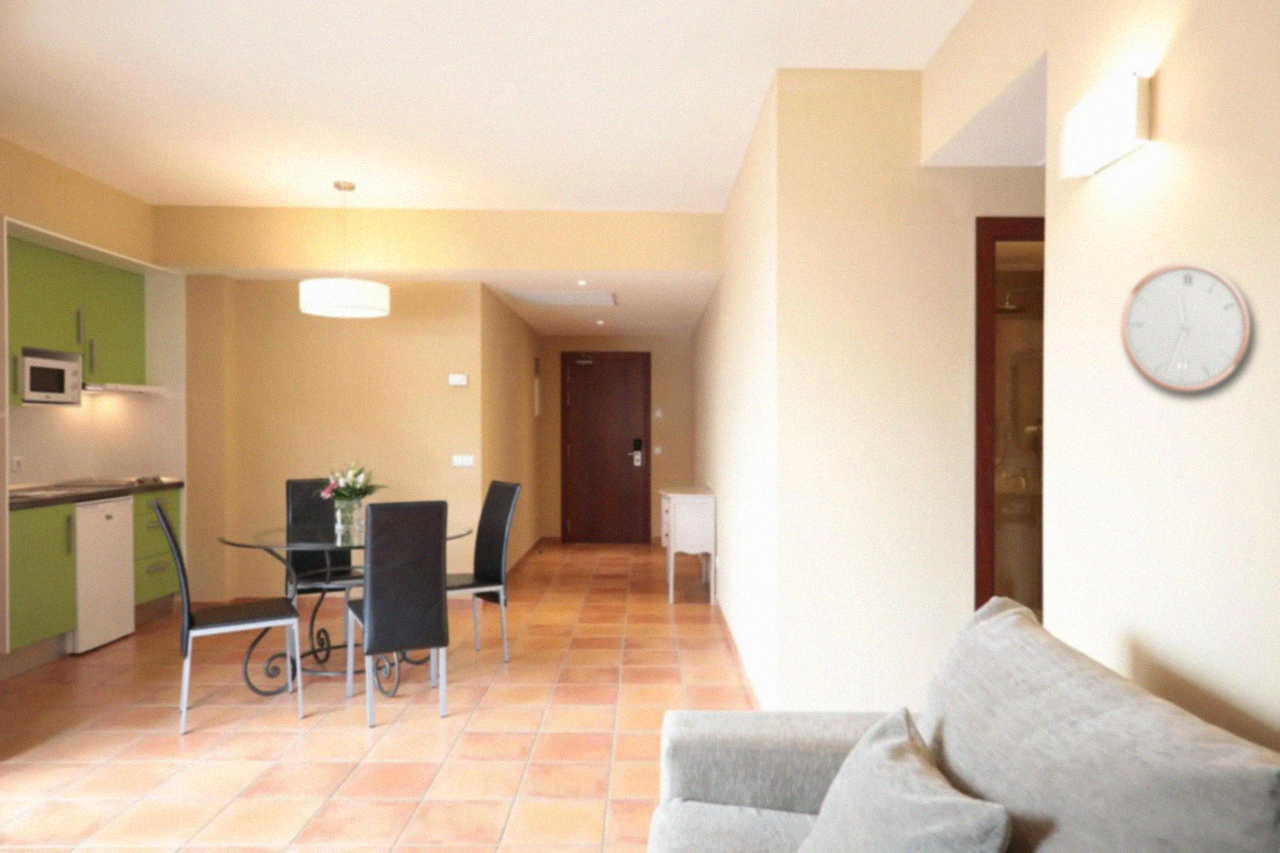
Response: 11:33
